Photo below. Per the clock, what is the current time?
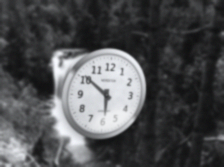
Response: 5:51
